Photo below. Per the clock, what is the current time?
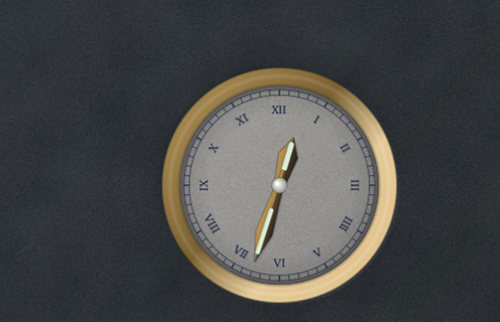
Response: 12:33
